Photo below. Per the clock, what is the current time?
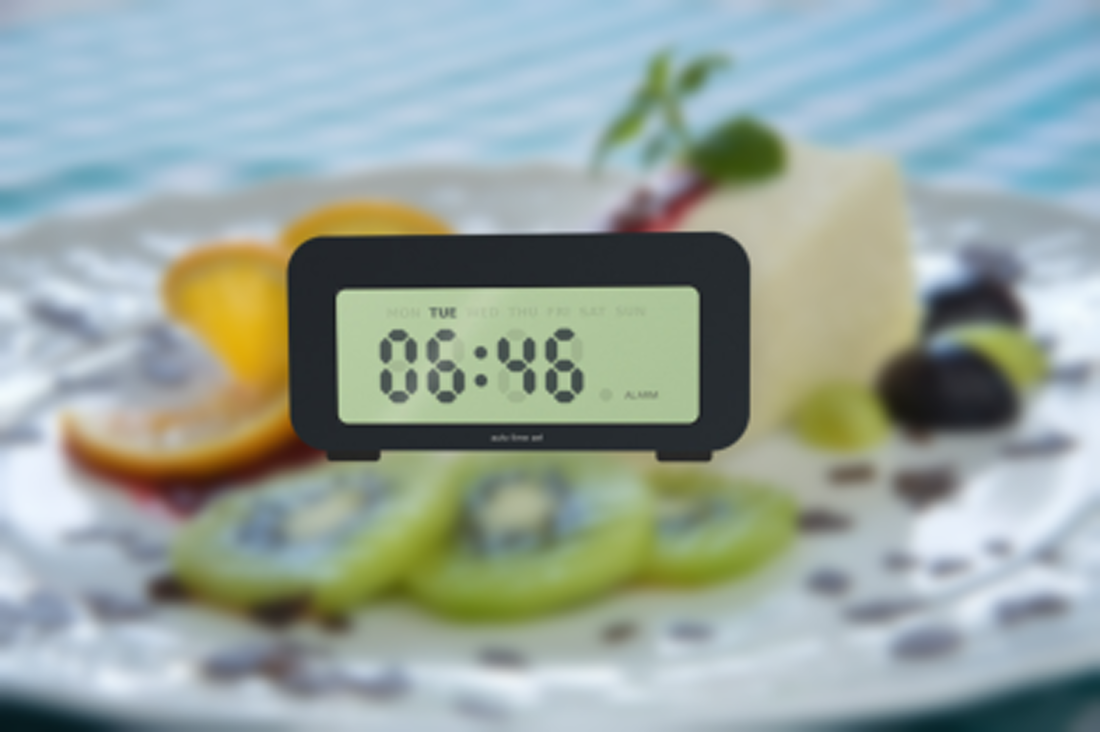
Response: 6:46
